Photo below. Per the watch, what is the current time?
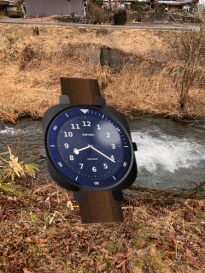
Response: 8:21
